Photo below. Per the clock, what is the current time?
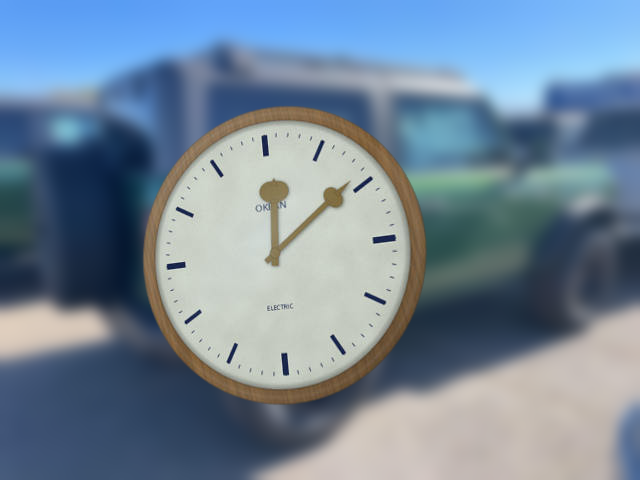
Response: 12:09
